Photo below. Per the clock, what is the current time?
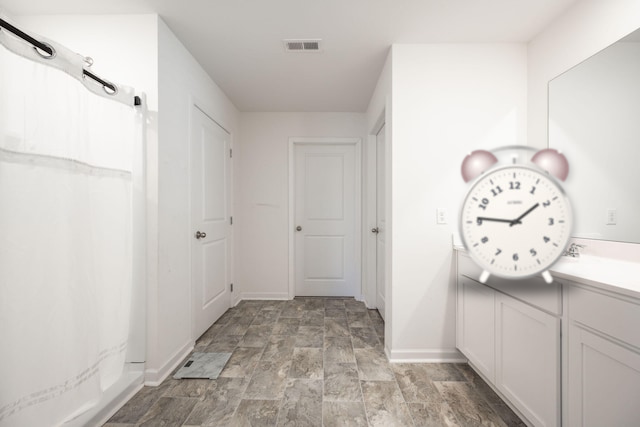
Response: 1:46
